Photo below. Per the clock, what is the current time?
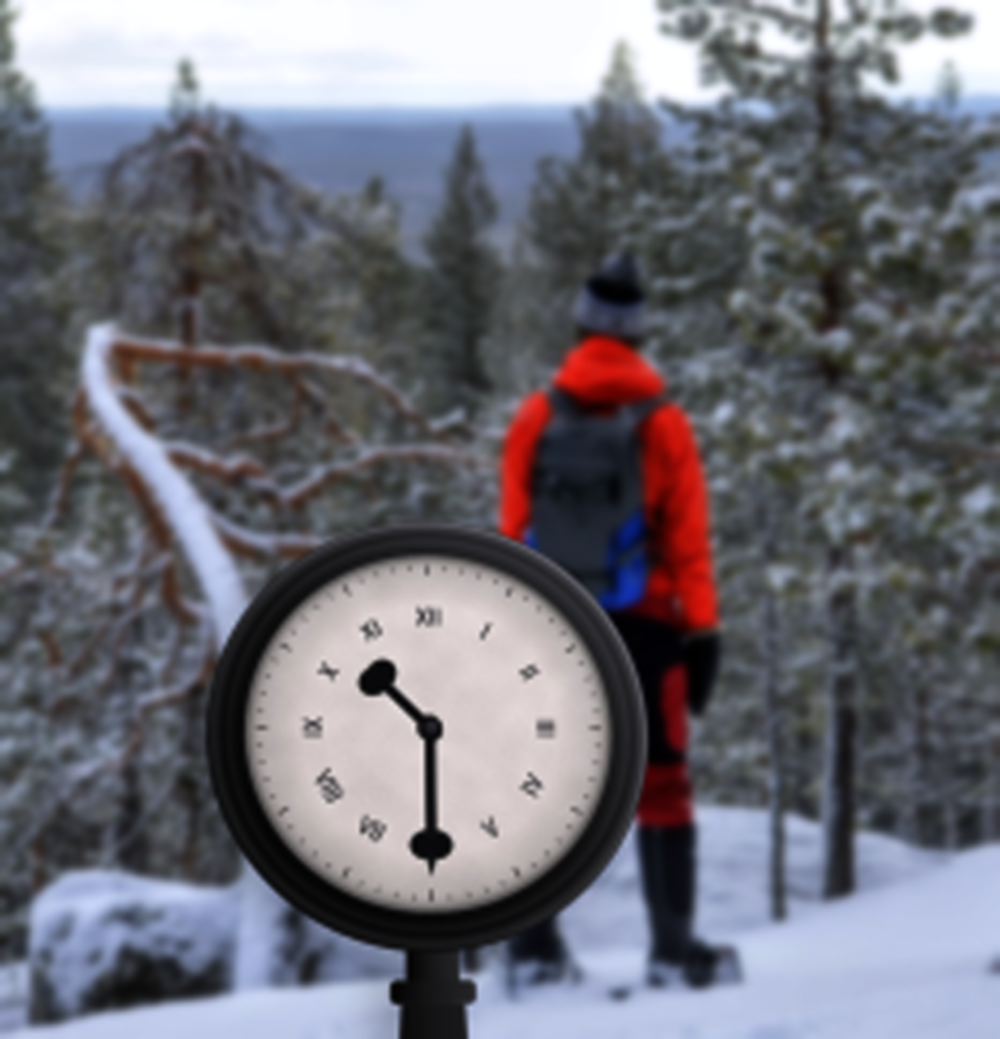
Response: 10:30
